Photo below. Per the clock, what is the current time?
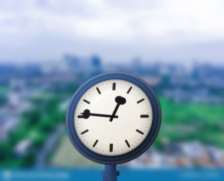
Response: 12:46
